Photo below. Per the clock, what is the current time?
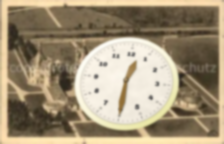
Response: 12:30
